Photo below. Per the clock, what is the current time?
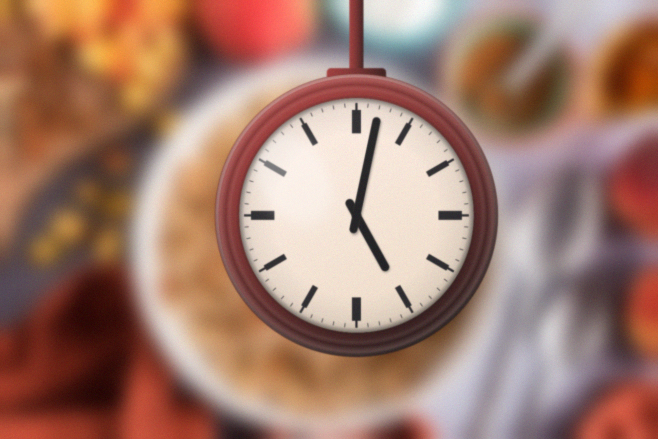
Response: 5:02
